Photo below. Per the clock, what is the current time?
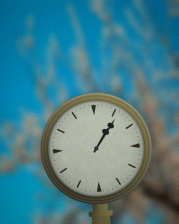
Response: 1:06
